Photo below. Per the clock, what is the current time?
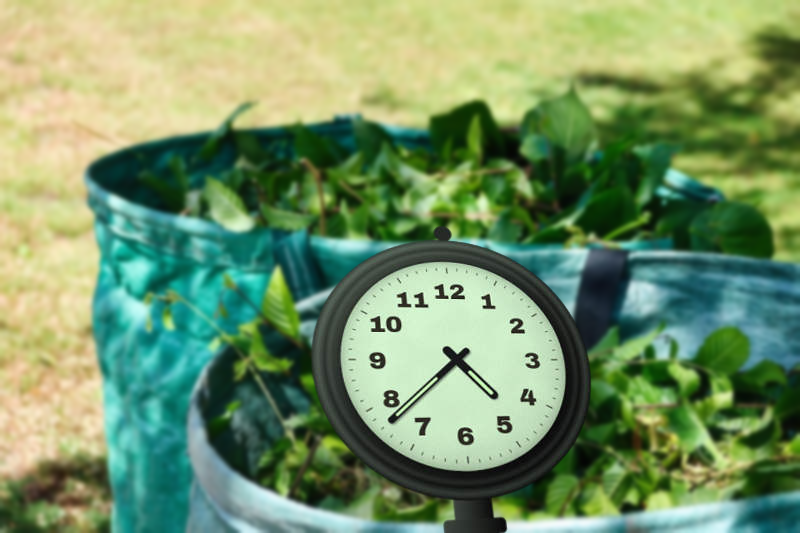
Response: 4:38
